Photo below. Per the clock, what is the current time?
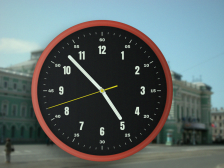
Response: 4:52:42
